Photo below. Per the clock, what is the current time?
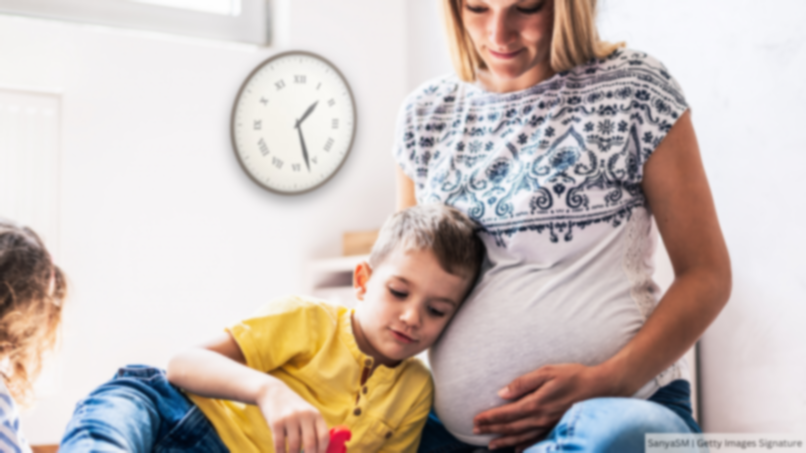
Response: 1:27
